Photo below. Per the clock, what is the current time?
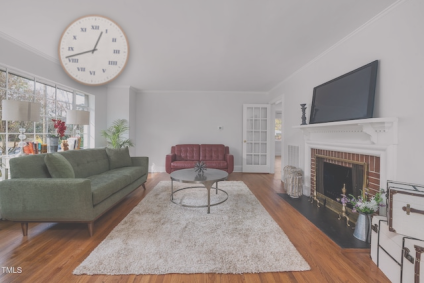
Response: 12:42
